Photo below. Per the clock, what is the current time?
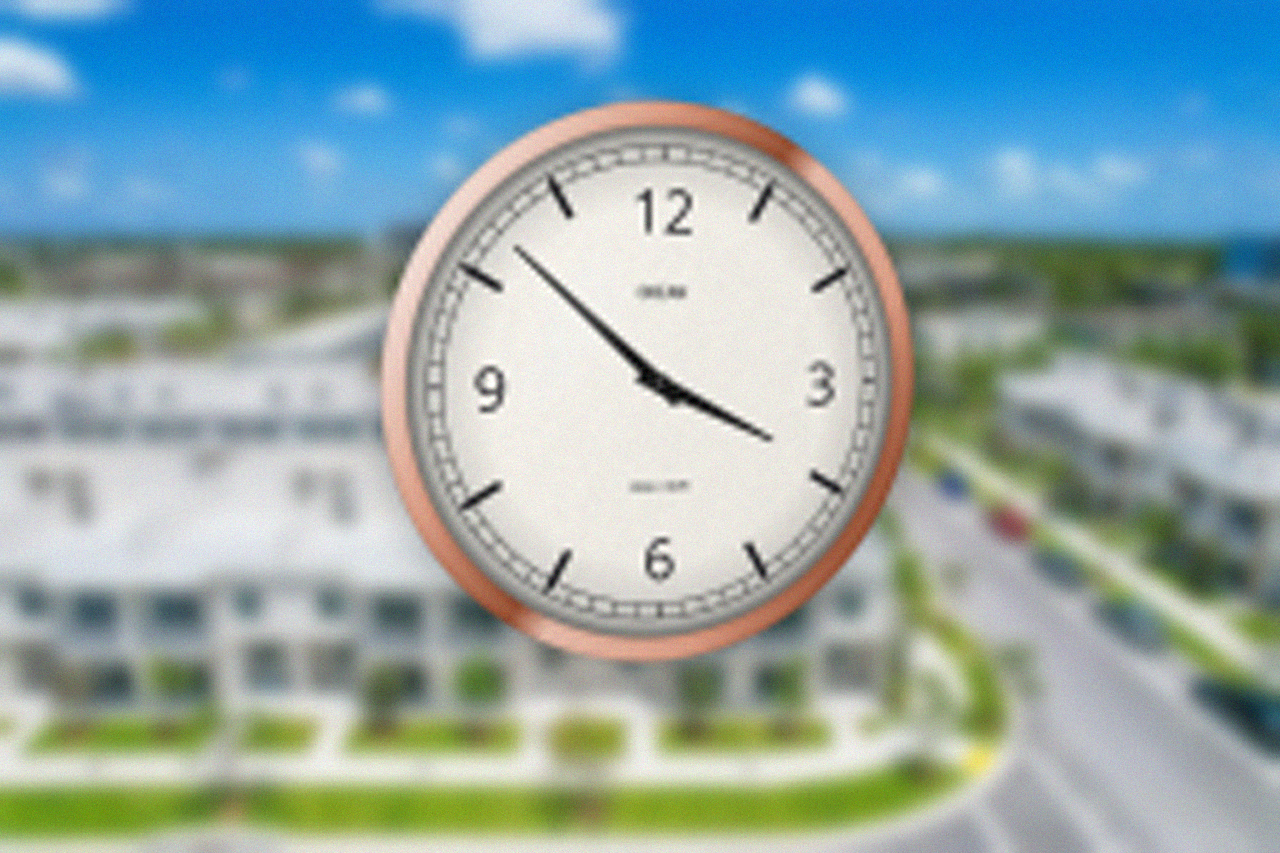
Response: 3:52
